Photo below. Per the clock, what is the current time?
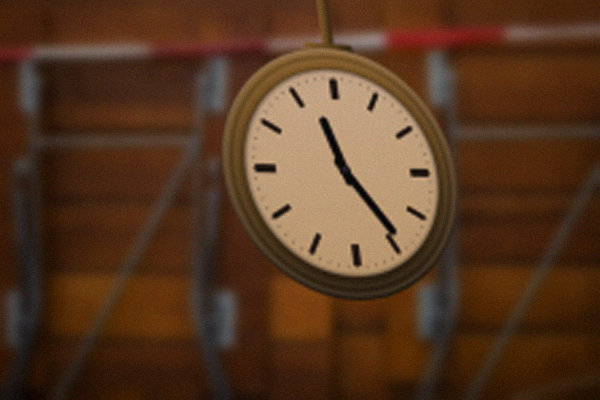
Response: 11:24
